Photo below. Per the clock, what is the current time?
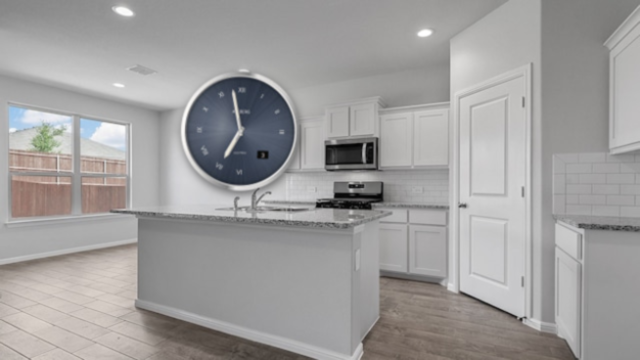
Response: 6:58
